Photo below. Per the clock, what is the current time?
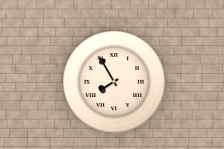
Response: 7:55
